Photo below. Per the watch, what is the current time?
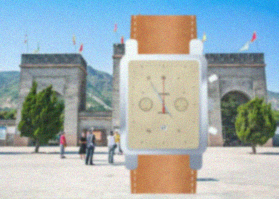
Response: 4:55
